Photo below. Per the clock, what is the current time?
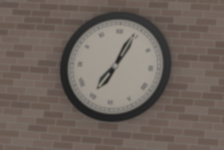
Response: 7:04
